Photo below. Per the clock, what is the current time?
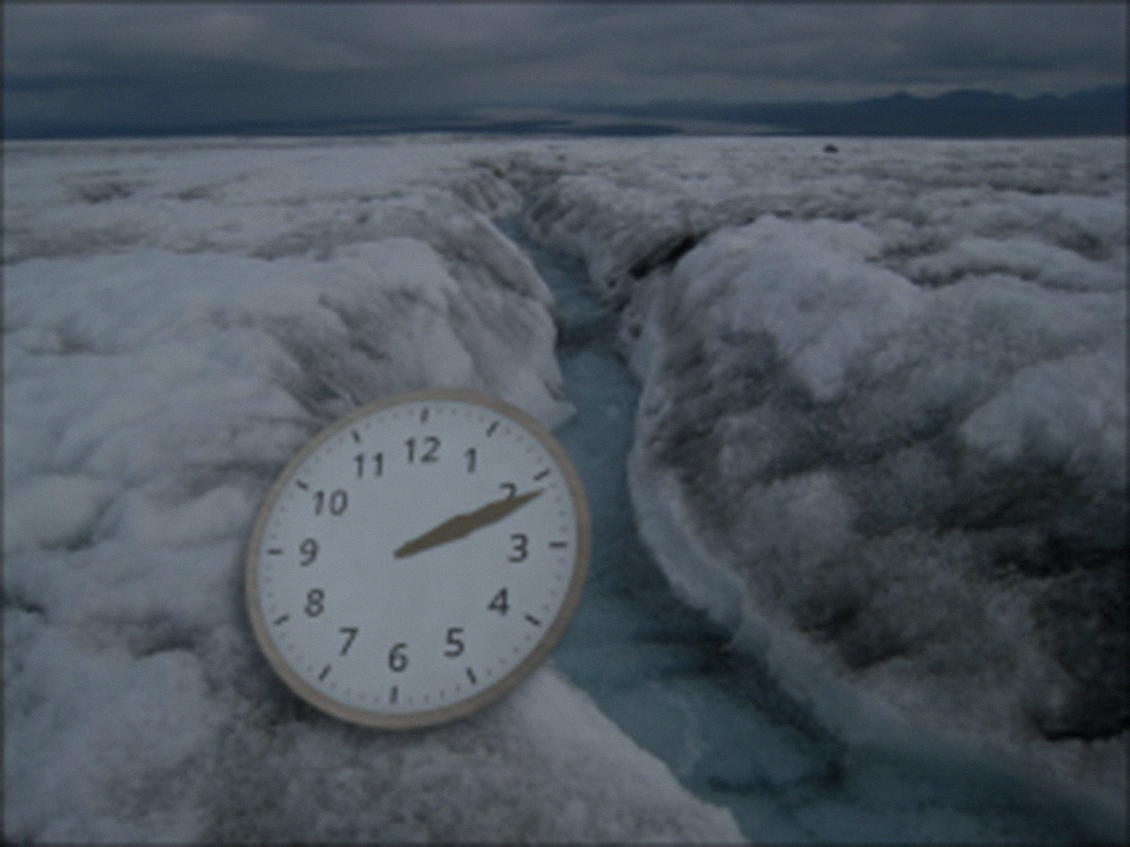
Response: 2:11
